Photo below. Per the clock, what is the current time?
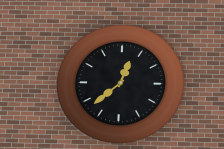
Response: 12:38
